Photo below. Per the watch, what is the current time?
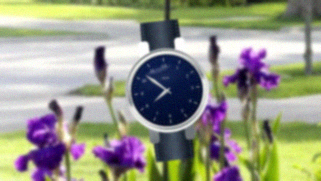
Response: 7:52
